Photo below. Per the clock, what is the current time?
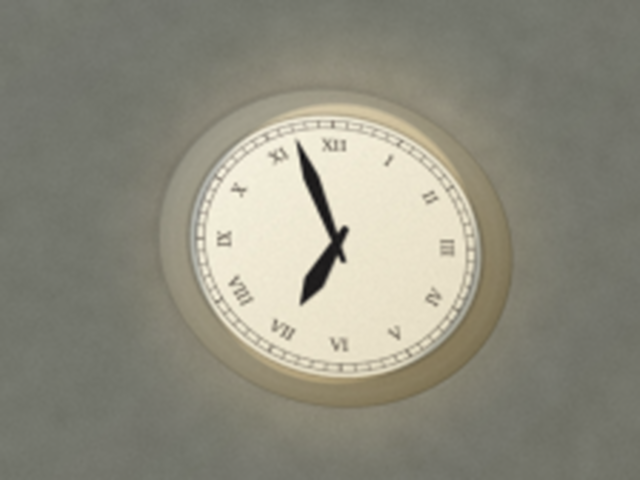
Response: 6:57
